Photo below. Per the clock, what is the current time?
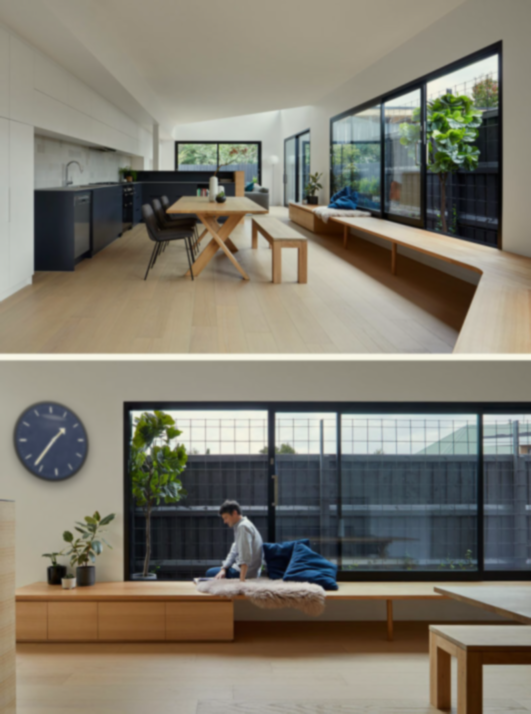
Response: 1:37
